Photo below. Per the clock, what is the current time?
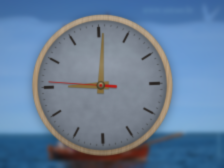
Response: 9:00:46
